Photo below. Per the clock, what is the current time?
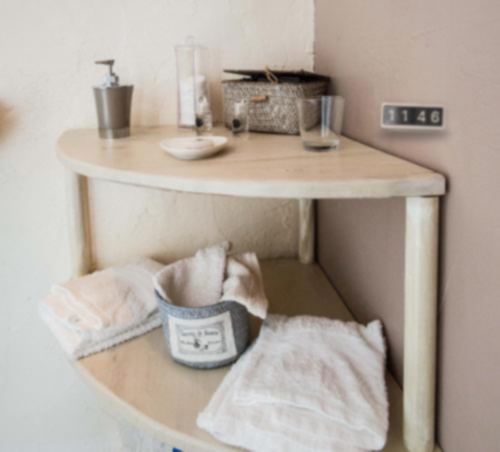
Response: 11:46
